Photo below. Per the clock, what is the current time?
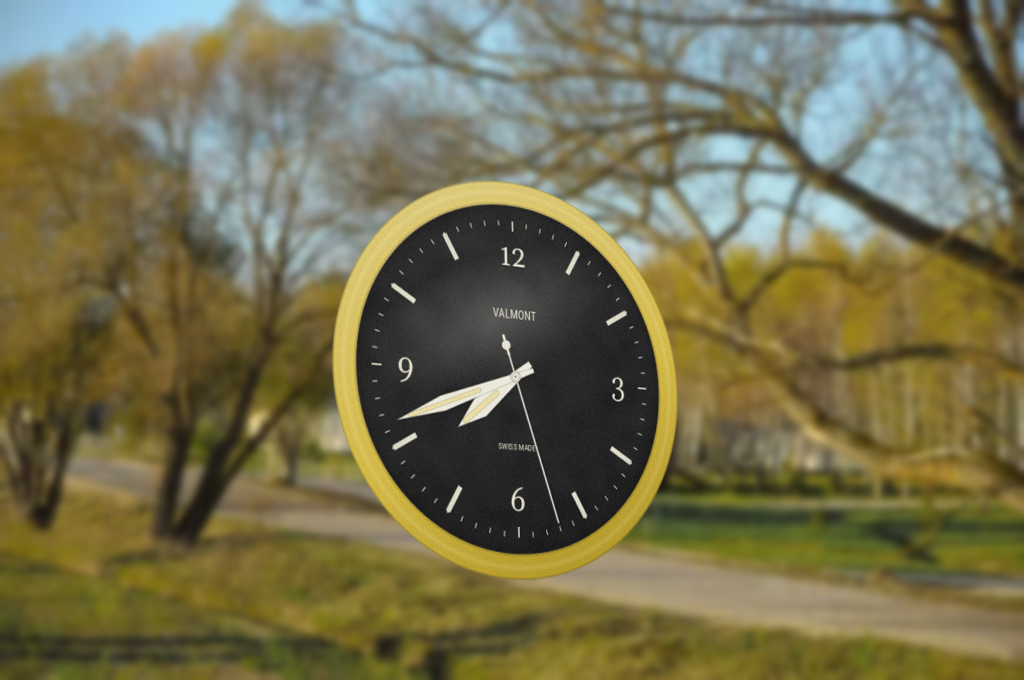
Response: 7:41:27
